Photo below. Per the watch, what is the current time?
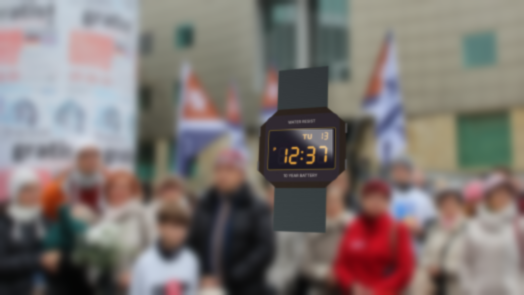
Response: 12:37
